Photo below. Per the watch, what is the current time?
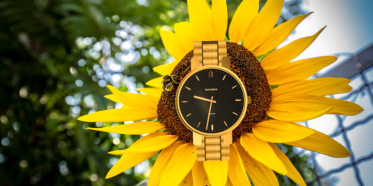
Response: 9:32
